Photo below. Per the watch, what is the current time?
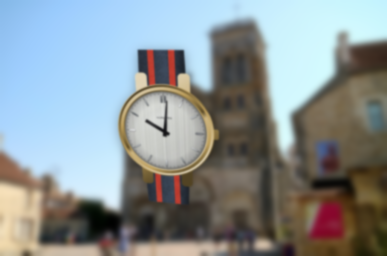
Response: 10:01
